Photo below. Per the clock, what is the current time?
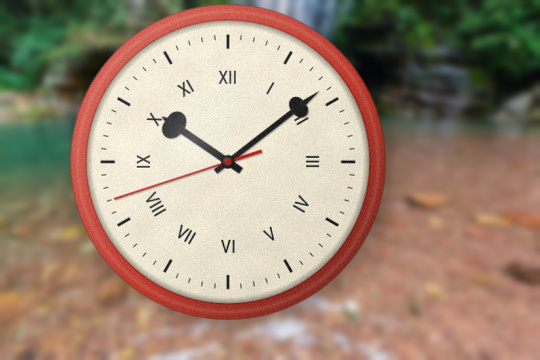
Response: 10:08:42
